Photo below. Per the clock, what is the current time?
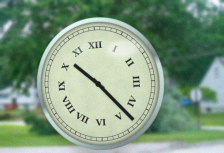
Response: 10:23
